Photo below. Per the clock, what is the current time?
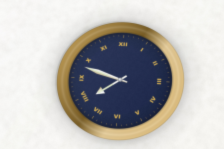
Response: 7:48
